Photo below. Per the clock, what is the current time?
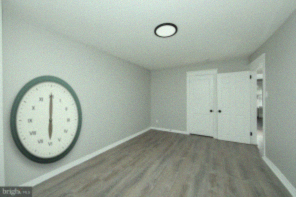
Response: 6:00
